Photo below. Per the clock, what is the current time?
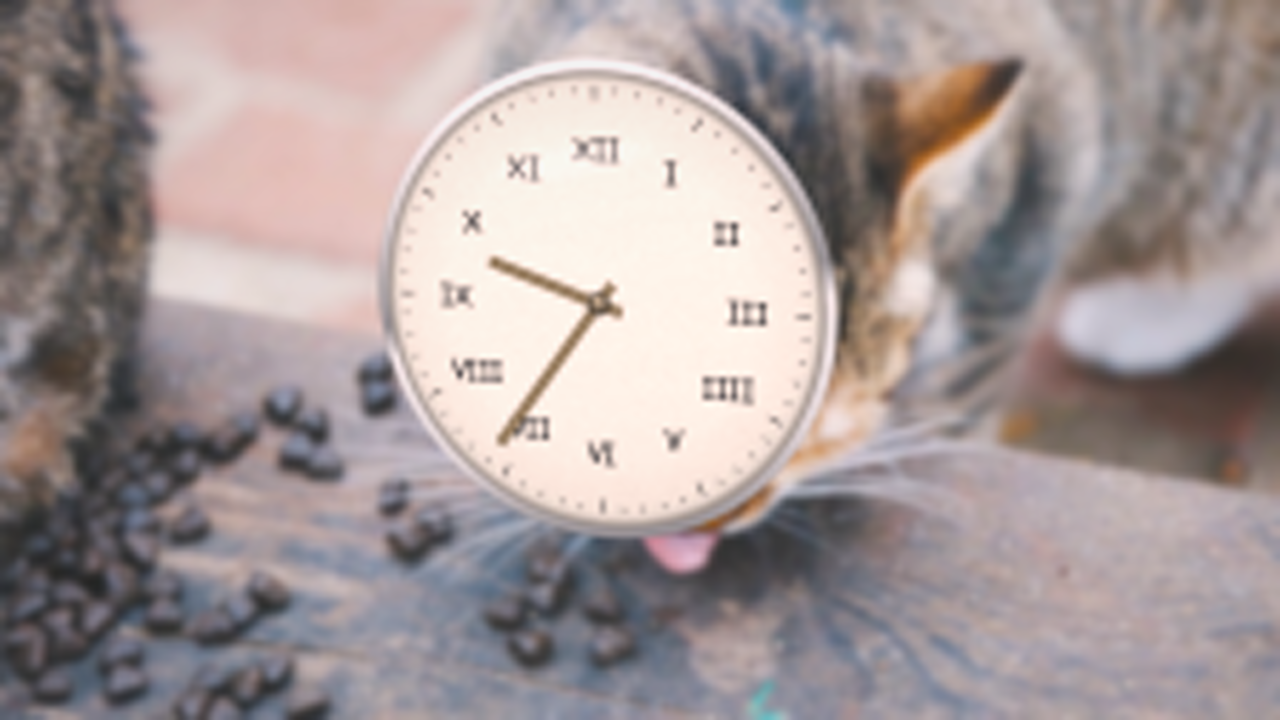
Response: 9:36
